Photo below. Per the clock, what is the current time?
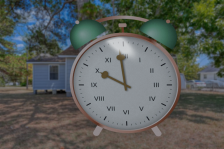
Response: 9:59
